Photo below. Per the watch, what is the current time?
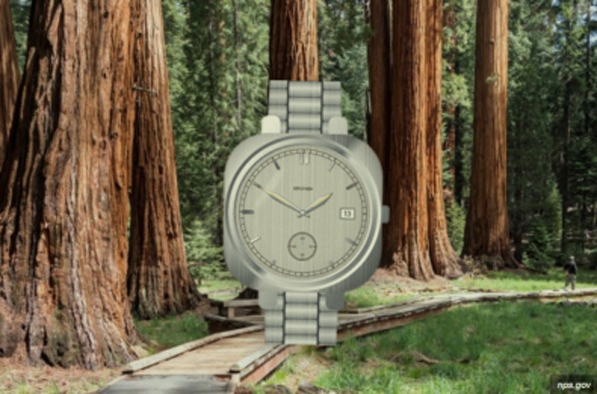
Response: 1:50
